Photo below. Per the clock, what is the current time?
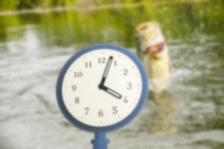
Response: 4:03
